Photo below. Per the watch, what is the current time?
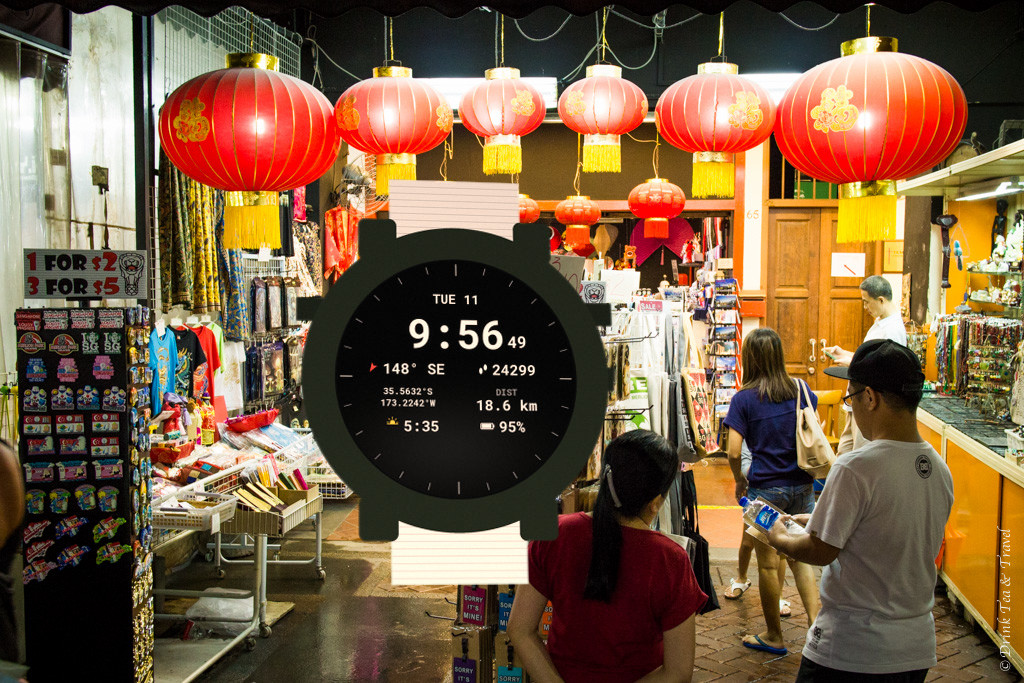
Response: 9:56:49
